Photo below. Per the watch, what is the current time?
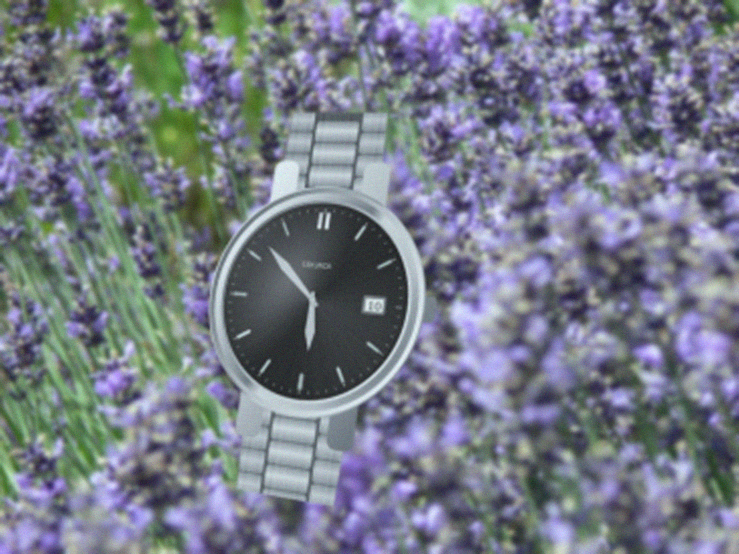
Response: 5:52
